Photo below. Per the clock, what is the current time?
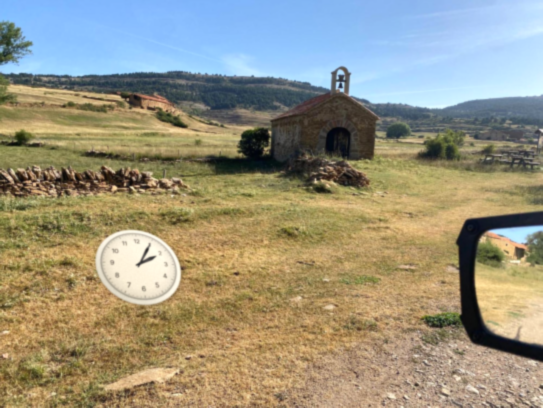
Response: 2:05
